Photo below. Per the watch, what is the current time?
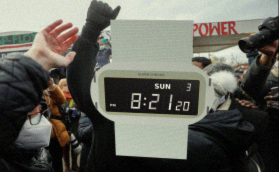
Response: 8:21:20
